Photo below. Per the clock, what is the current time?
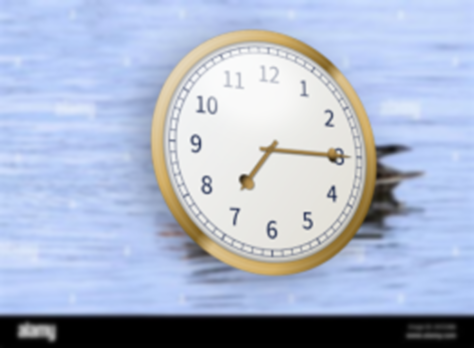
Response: 7:15
